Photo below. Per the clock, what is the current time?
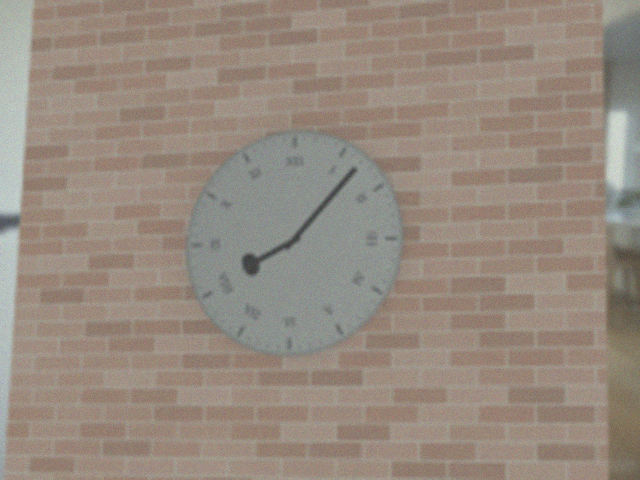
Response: 8:07
